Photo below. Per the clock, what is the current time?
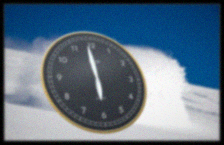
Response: 5:59
